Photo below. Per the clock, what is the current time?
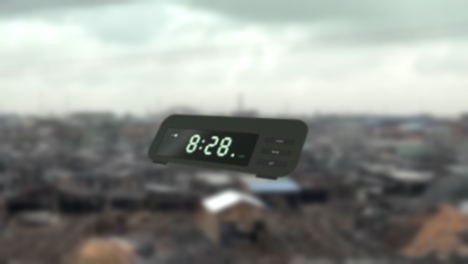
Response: 8:28
